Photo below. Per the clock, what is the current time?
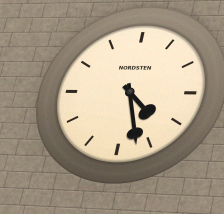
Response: 4:27
